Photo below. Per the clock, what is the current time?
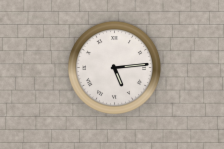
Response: 5:14
